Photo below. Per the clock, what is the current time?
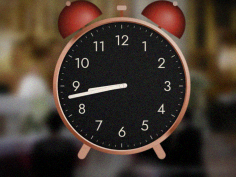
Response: 8:43
